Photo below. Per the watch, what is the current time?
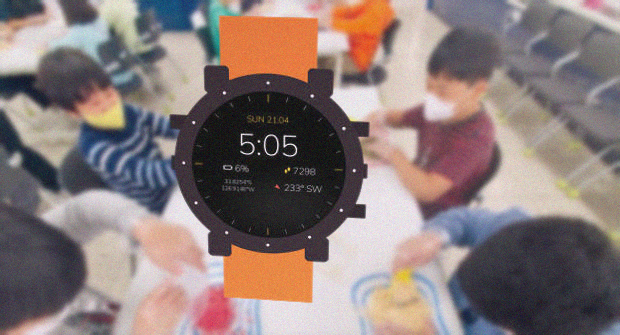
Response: 5:05
